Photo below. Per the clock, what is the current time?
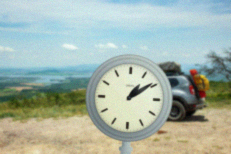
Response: 1:09
